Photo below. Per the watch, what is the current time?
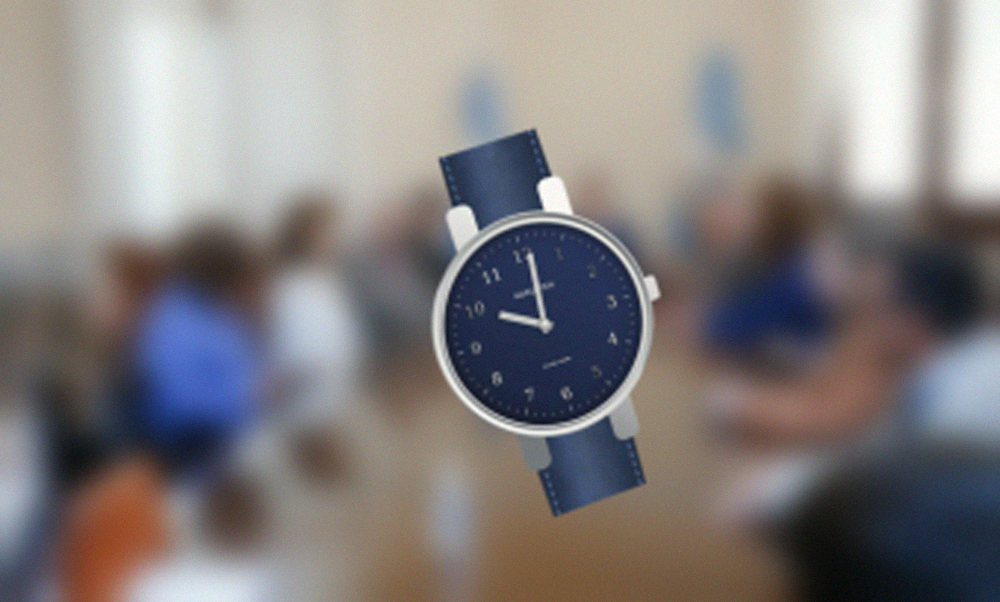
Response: 10:01
